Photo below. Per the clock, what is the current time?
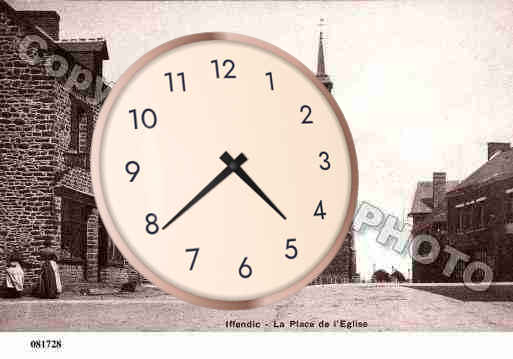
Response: 4:39
